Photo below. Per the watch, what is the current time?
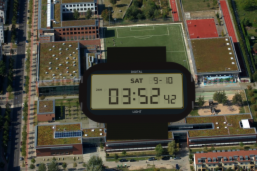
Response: 3:52:42
